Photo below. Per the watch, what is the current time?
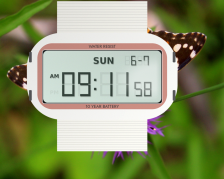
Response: 9:11:58
